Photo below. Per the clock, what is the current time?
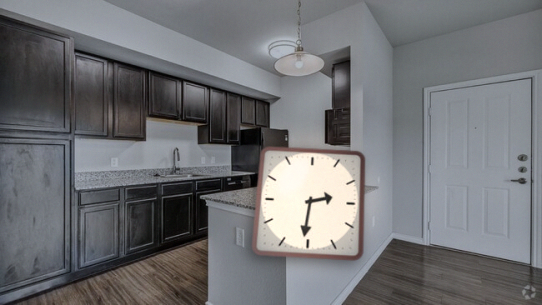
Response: 2:31
